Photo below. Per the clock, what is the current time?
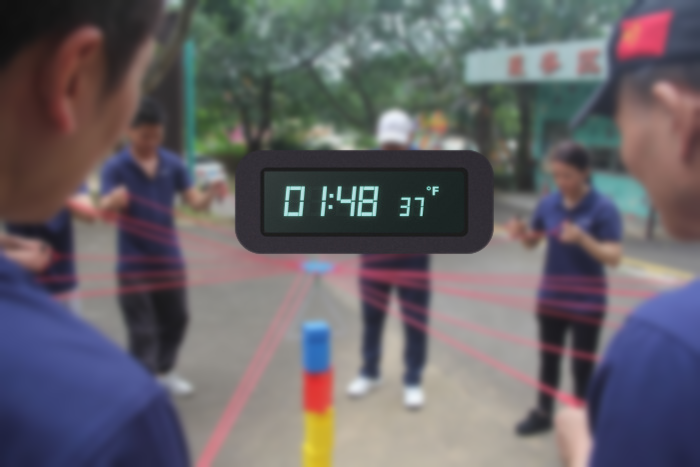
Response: 1:48
